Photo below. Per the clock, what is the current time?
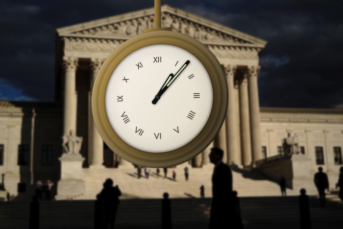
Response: 1:07
